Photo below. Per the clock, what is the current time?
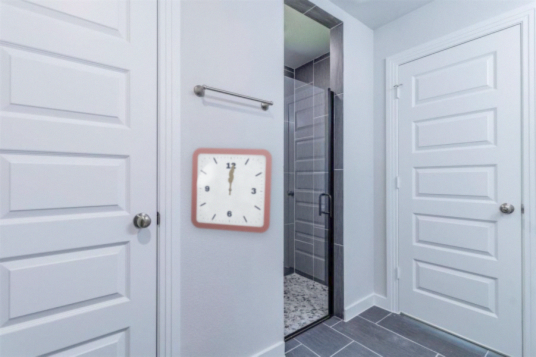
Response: 12:01
